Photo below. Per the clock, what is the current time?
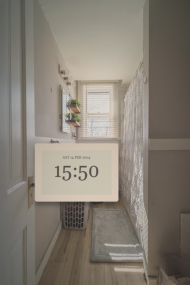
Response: 15:50
